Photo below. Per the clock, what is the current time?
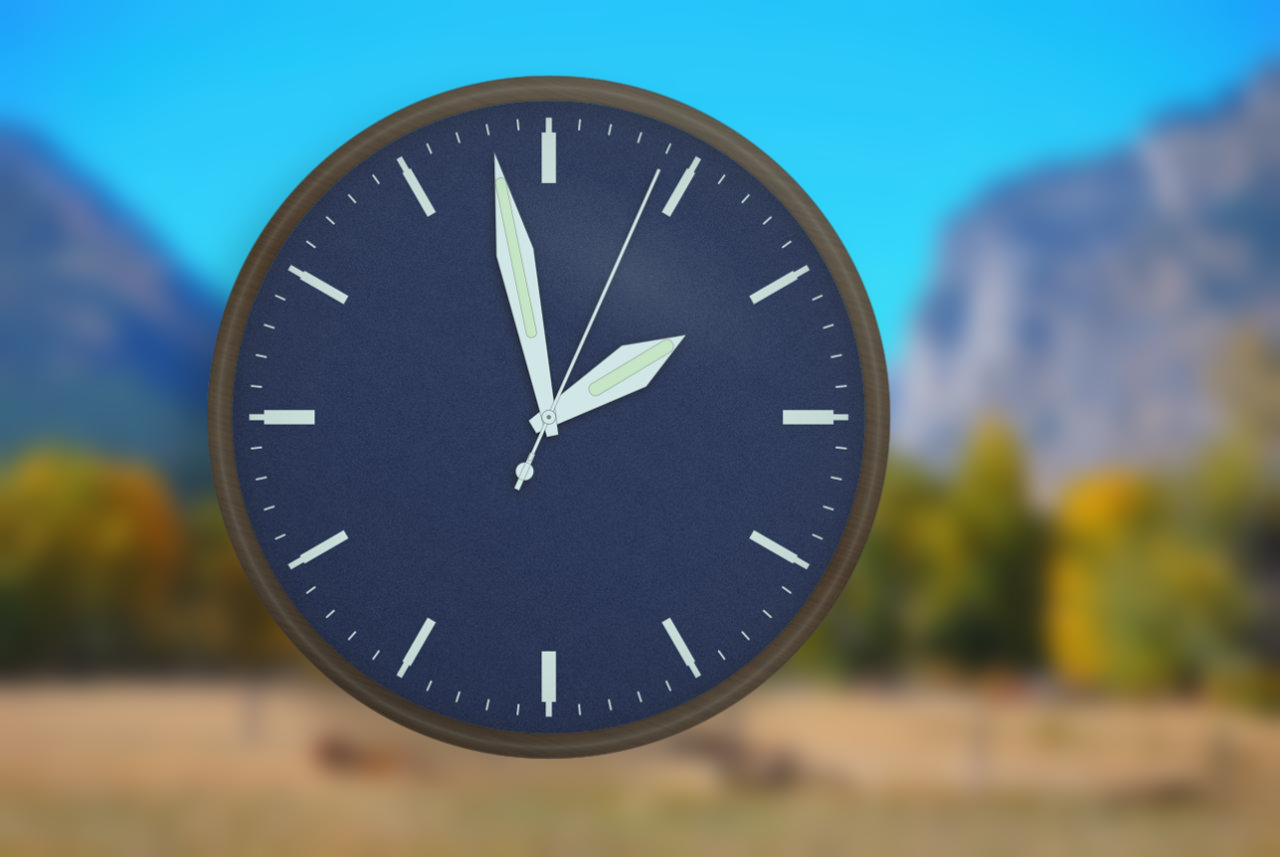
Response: 1:58:04
